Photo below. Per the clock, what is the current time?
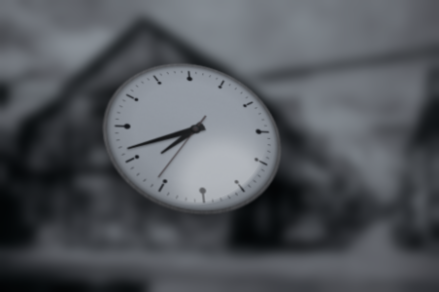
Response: 7:41:36
